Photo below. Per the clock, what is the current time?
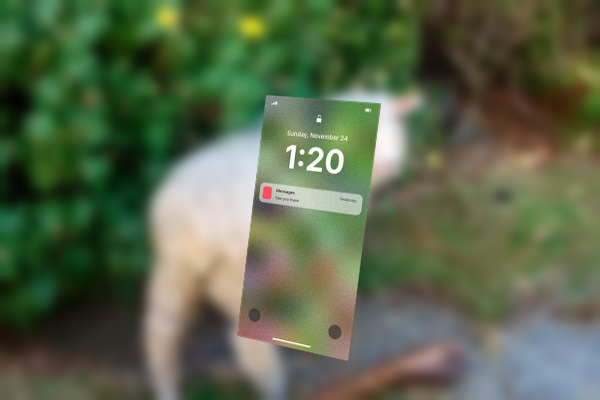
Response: 1:20
